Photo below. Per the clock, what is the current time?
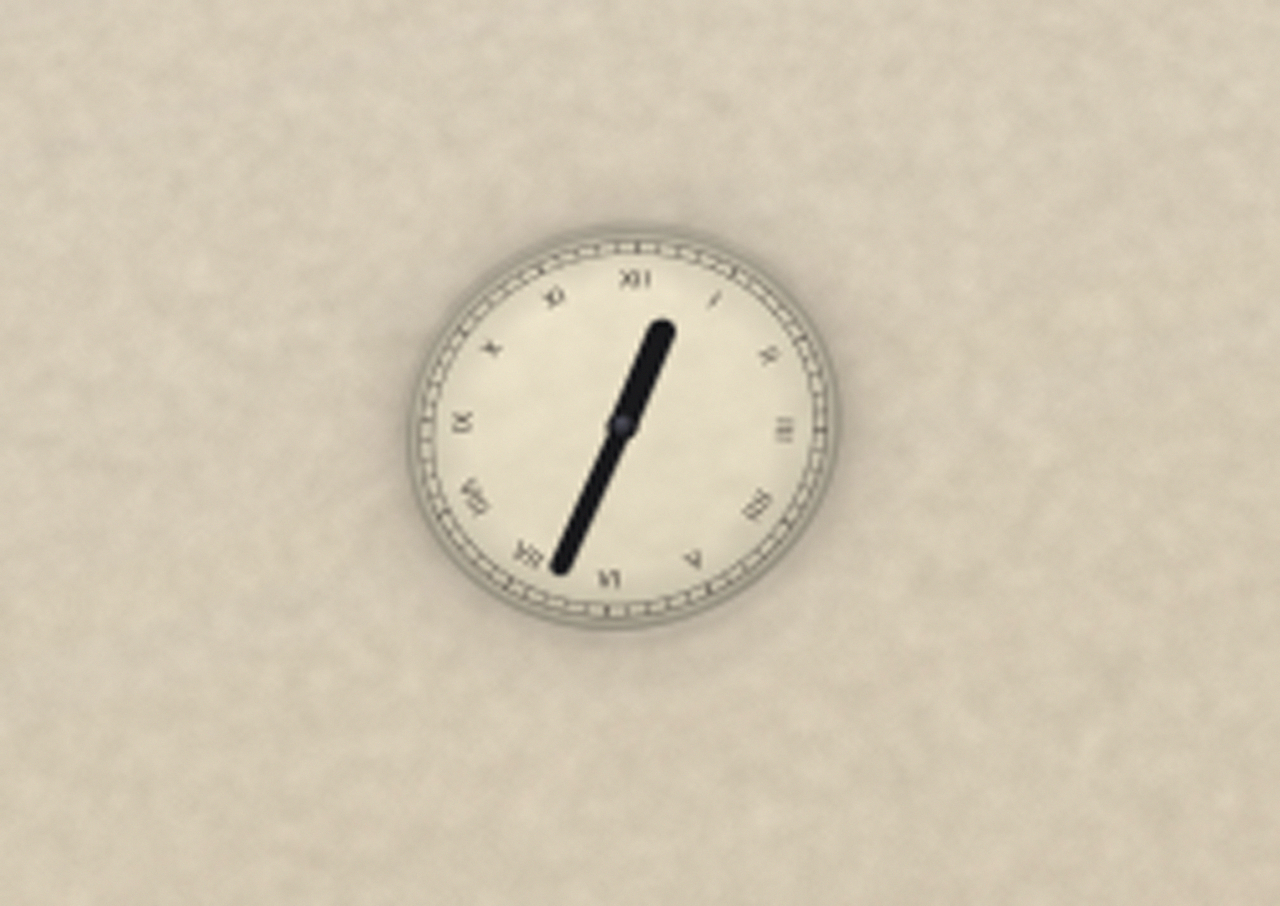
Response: 12:33
